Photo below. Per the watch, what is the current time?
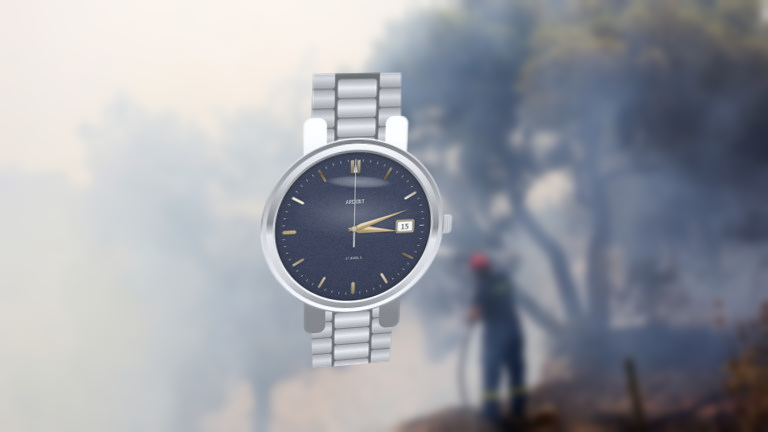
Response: 3:12:00
